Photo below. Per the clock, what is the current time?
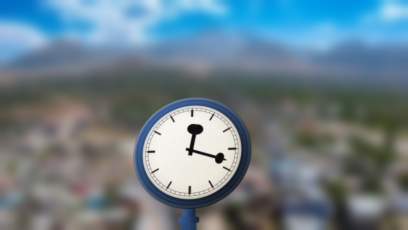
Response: 12:18
